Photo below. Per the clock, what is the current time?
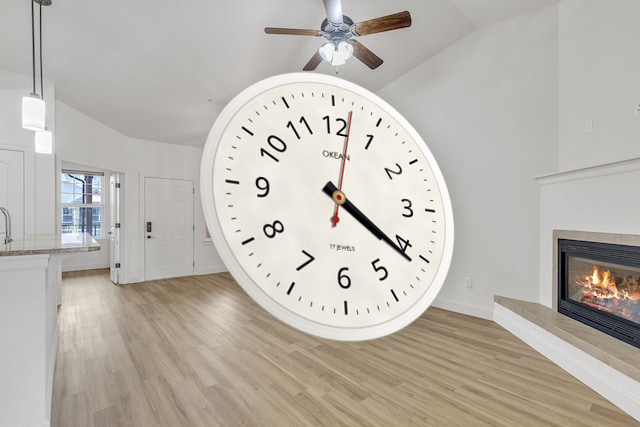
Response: 4:21:02
